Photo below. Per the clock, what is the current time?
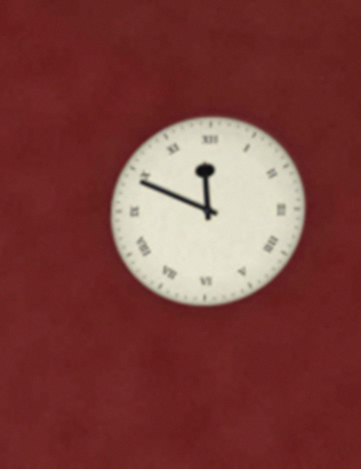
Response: 11:49
